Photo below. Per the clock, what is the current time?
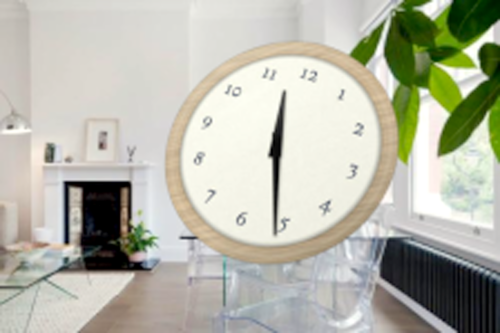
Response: 11:26
